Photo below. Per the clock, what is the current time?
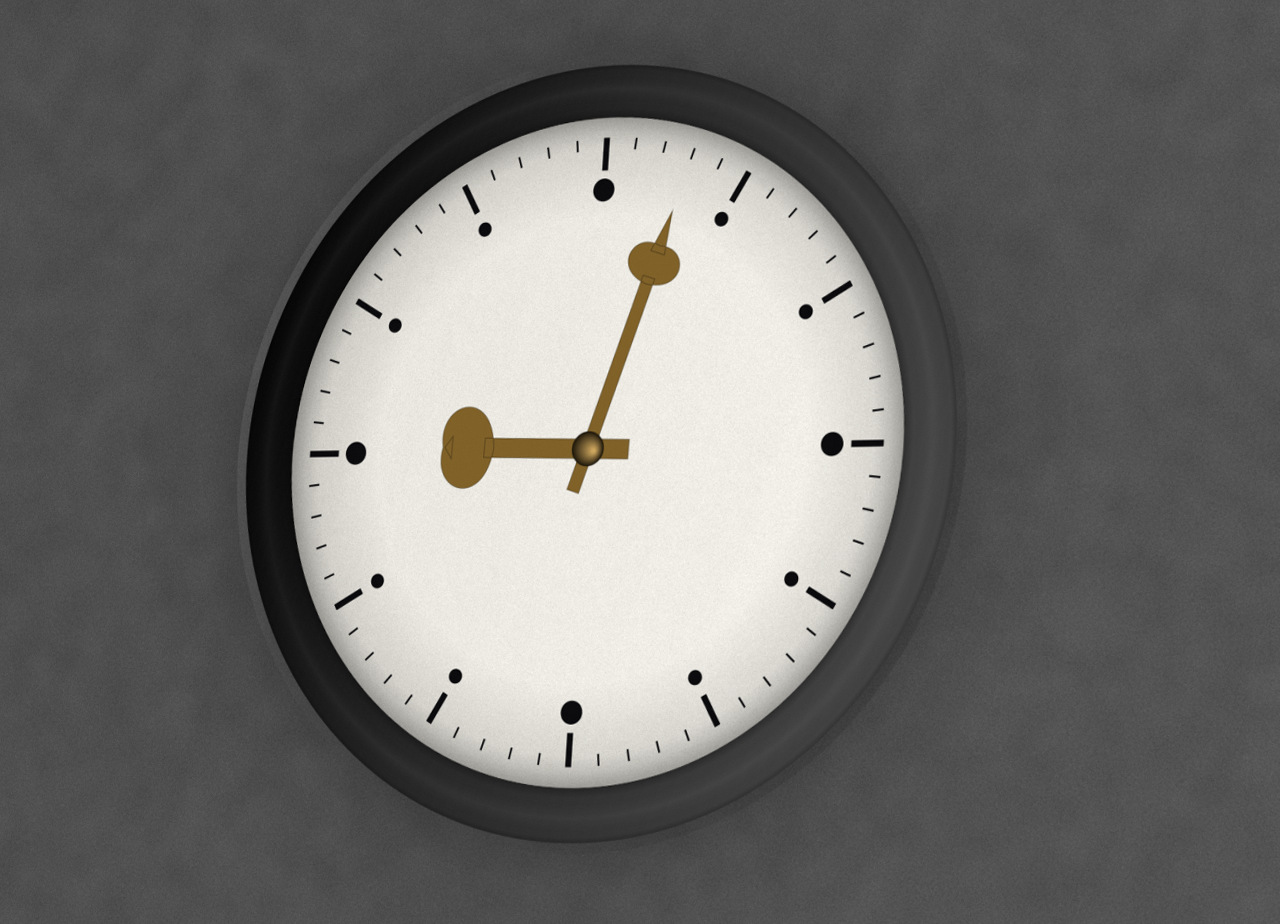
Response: 9:03
